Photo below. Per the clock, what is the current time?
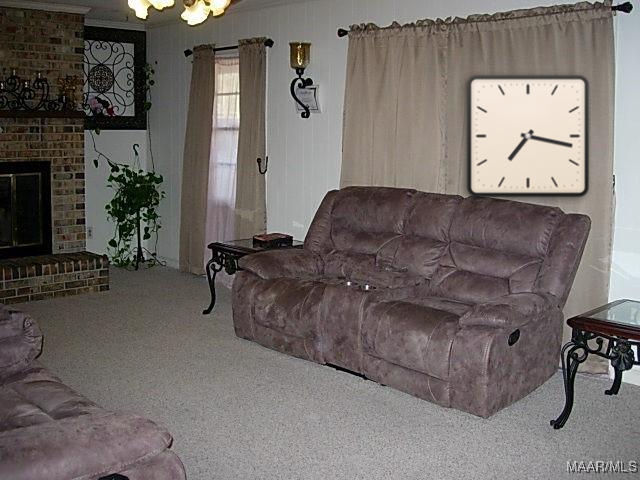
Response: 7:17
